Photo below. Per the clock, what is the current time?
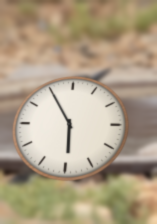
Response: 5:55
